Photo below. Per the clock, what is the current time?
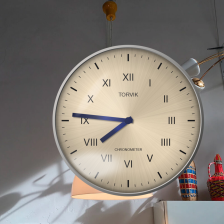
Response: 7:46
